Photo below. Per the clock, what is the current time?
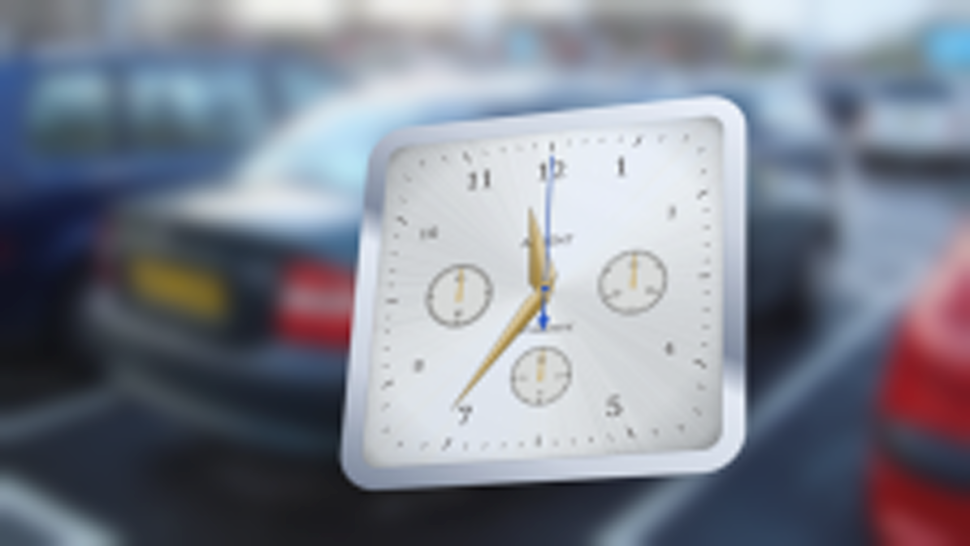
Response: 11:36
